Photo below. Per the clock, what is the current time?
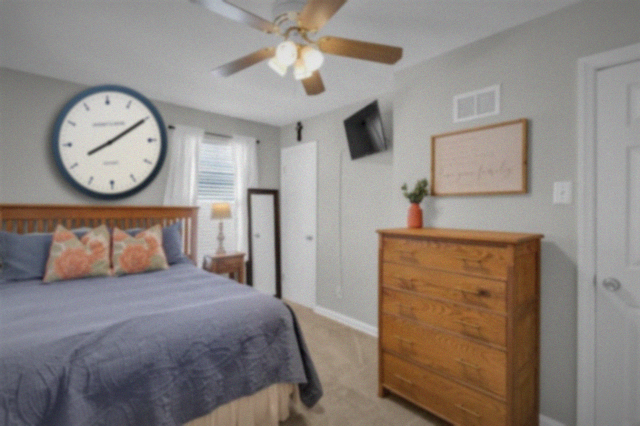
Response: 8:10
